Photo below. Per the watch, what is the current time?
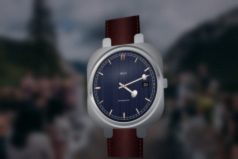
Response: 4:12
